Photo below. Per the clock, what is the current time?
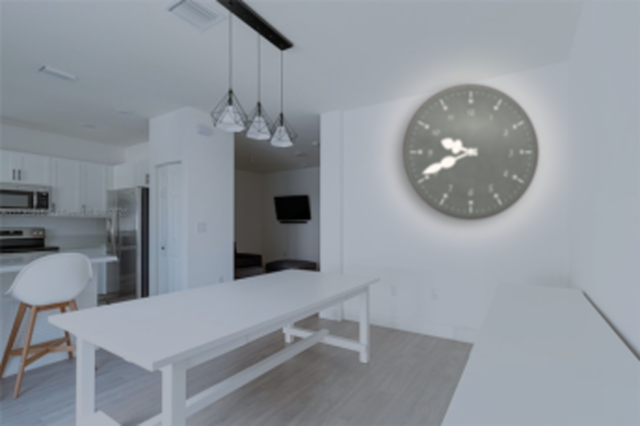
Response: 9:41
